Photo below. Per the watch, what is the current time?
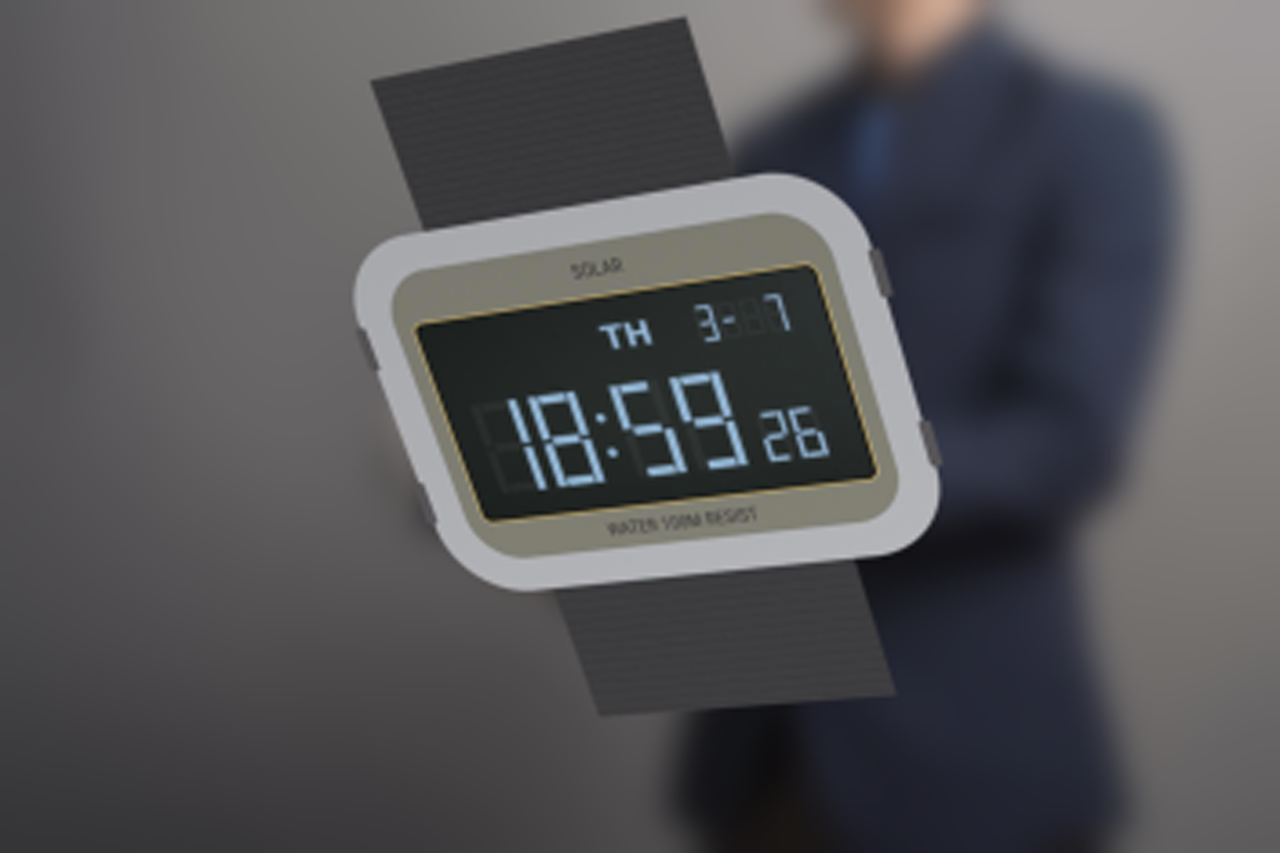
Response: 18:59:26
